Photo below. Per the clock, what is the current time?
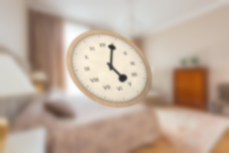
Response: 5:04
